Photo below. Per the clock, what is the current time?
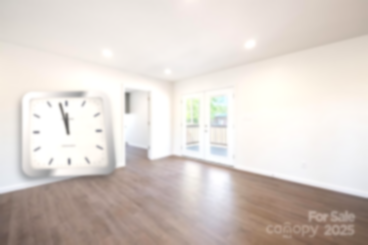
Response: 11:58
